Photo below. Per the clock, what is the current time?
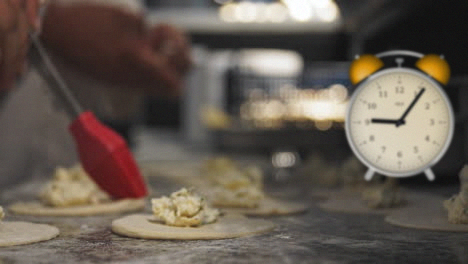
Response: 9:06
